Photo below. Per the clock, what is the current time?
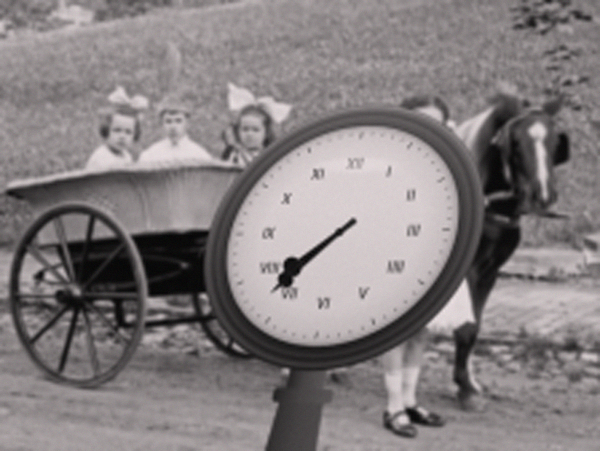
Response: 7:37
